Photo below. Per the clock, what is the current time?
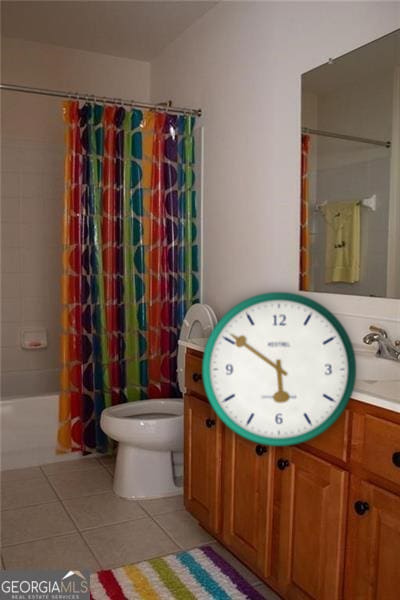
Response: 5:51
